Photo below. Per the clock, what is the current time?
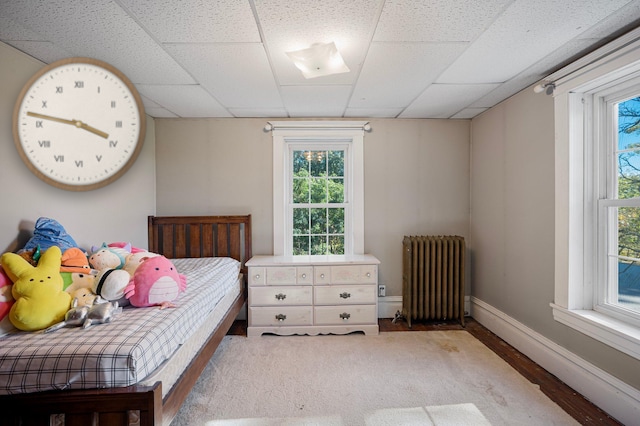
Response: 3:47
